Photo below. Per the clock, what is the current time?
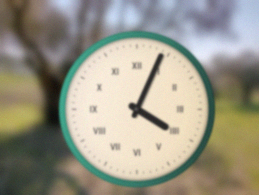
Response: 4:04
